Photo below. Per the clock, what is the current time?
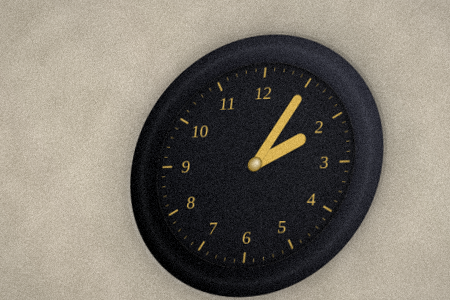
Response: 2:05
